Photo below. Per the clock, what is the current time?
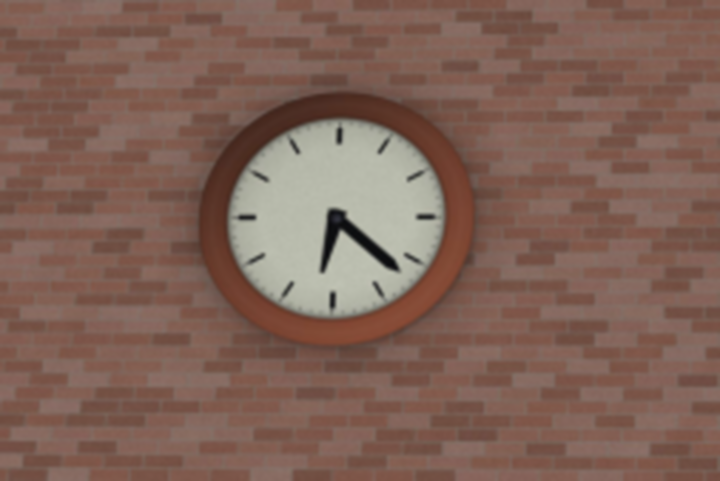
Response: 6:22
